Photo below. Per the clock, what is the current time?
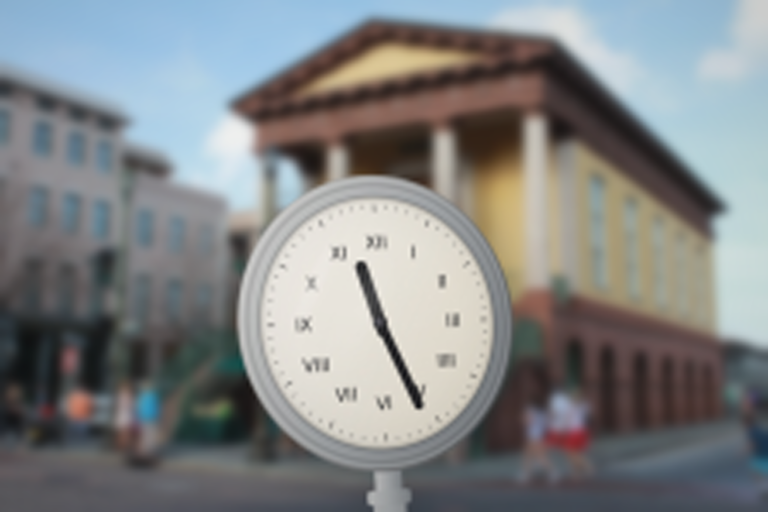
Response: 11:26
